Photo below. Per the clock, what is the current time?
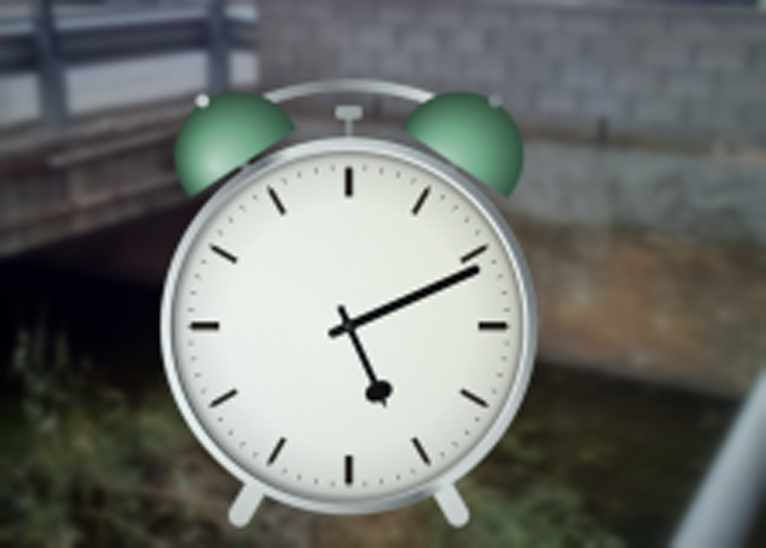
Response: 5:11
